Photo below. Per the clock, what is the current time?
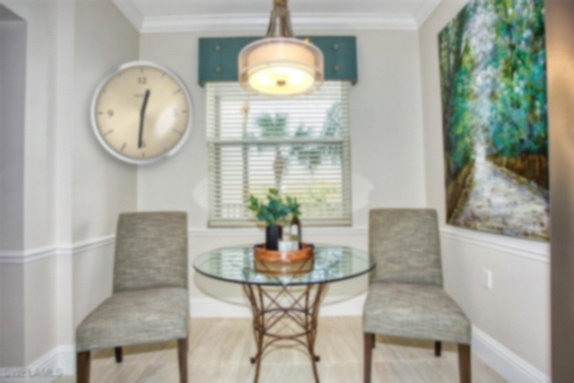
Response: 12:31
